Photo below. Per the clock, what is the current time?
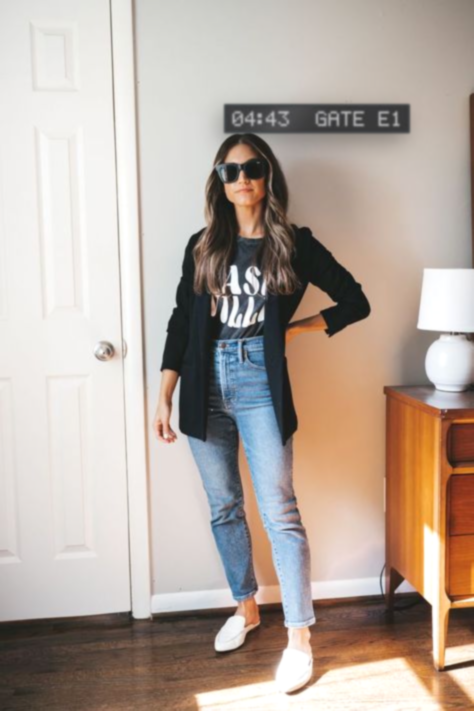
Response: 4:43
